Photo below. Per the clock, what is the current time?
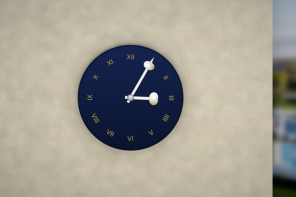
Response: 3:05
